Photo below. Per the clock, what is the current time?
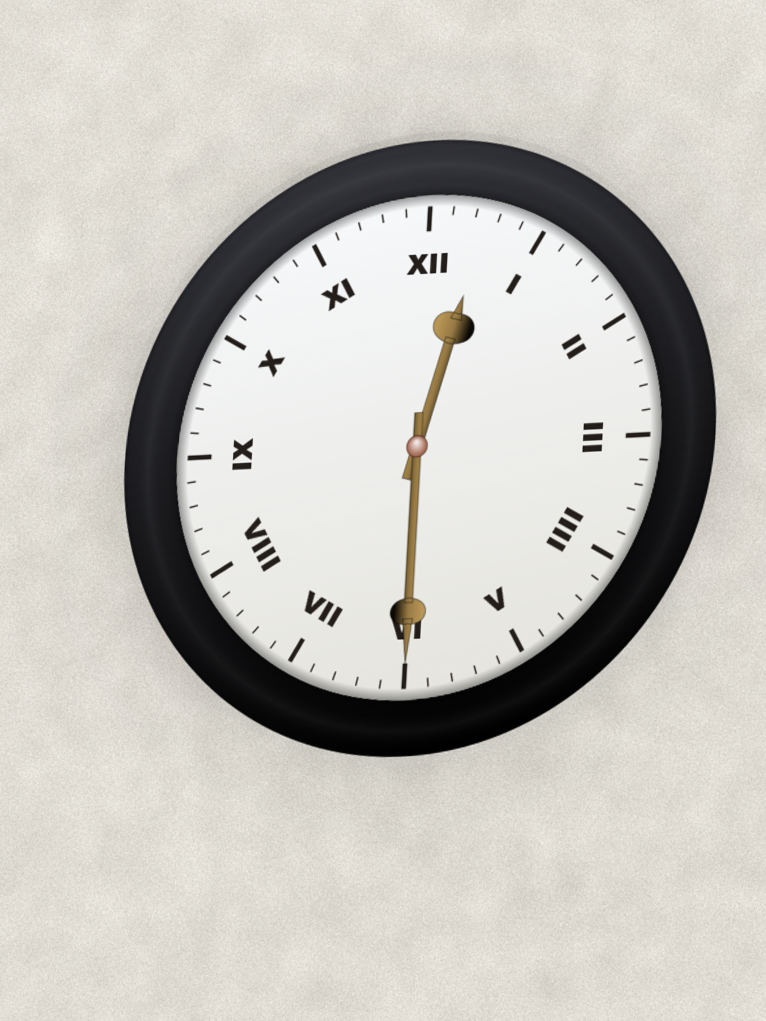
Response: 12:30
